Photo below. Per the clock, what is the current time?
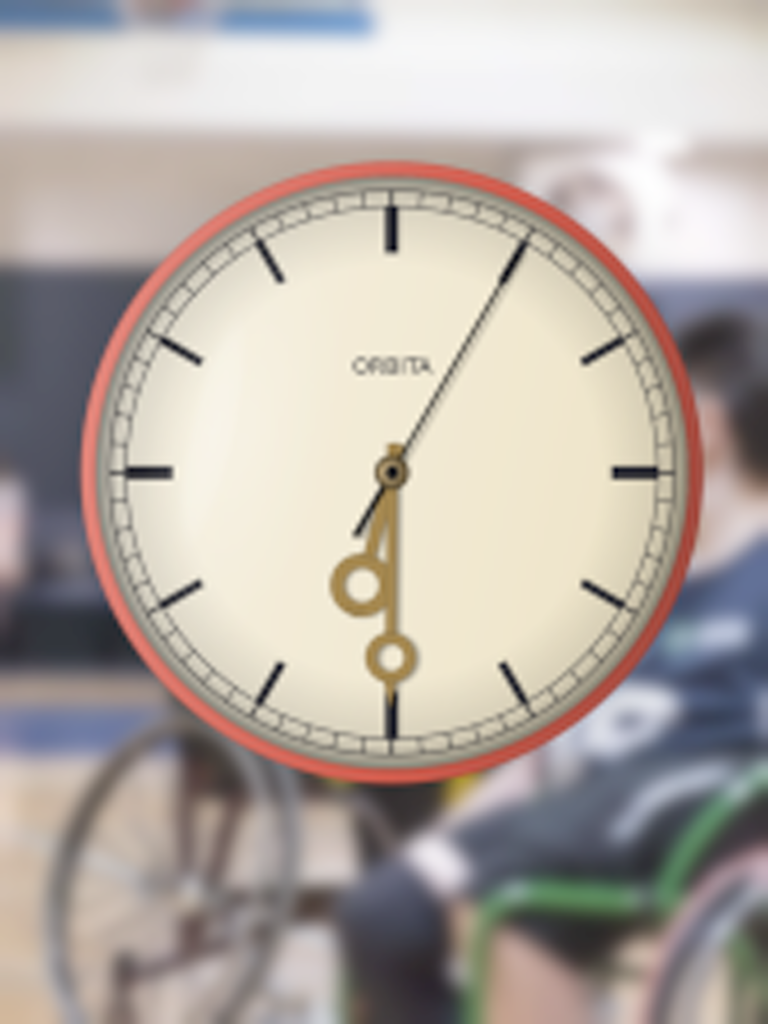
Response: 6:30:05
